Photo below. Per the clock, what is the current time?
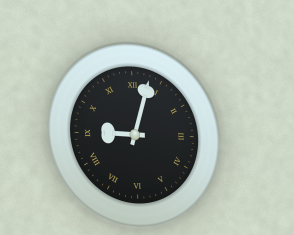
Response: 9:03
